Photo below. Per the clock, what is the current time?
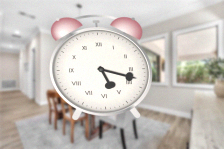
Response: 5:18
